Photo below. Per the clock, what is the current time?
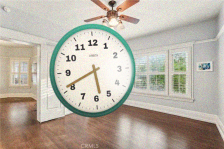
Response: 5:41
